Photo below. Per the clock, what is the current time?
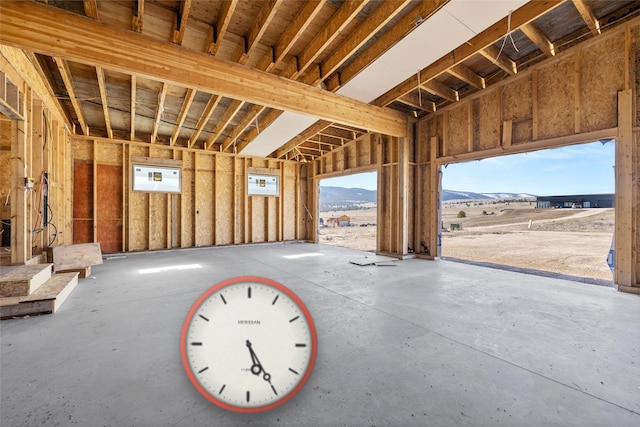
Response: 5:25
